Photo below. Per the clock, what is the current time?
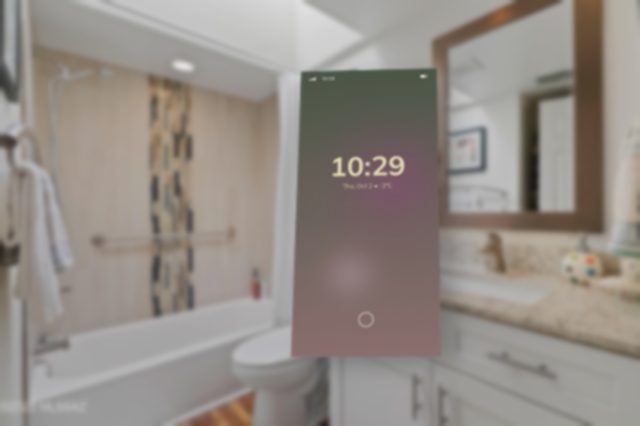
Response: 10:29
